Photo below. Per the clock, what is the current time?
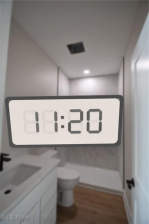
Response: 11:20
